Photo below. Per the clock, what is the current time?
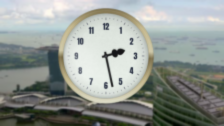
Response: 2:28
